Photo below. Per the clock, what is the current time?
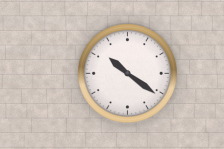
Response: 10:21
